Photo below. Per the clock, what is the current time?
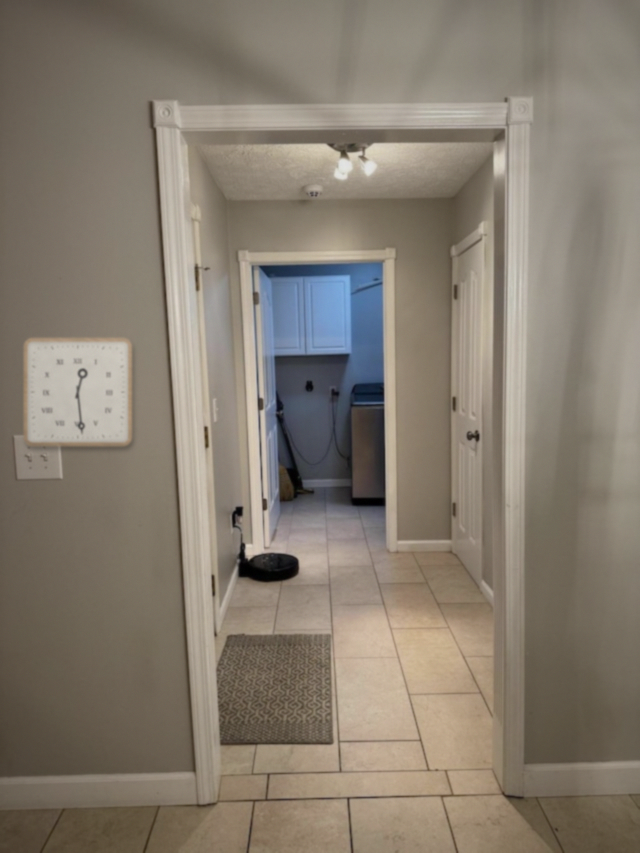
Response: 12:29
